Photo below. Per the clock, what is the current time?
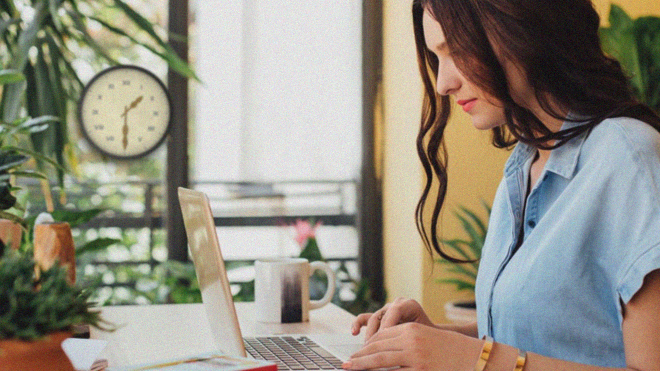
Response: 1:30
